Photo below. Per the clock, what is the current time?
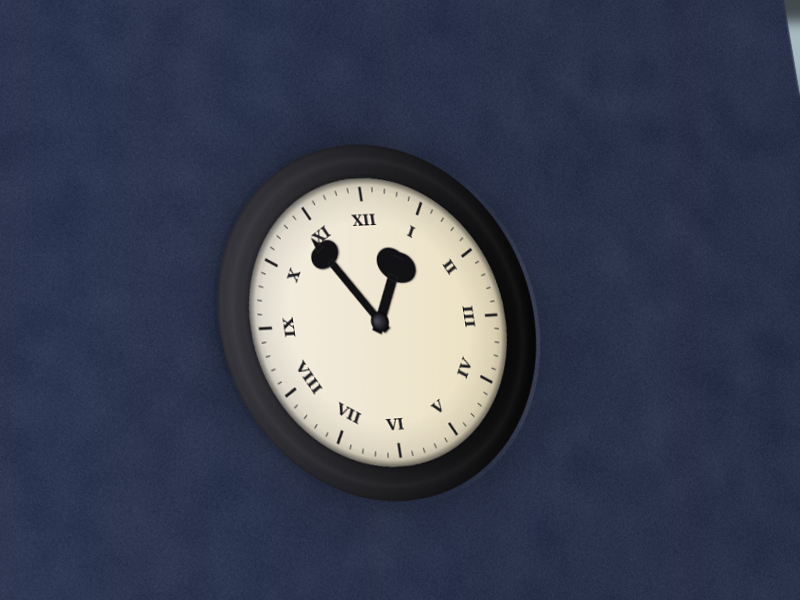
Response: 12:54
